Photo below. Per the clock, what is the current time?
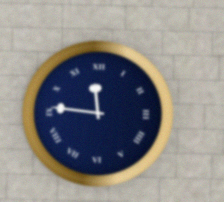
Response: 11:46
